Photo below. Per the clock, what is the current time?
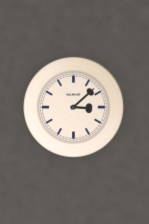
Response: 3:08
